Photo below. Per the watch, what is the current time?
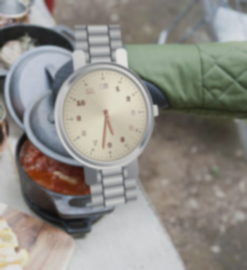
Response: 5:32
